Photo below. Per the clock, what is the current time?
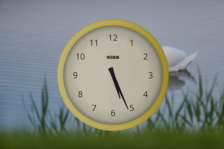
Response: 5:26
